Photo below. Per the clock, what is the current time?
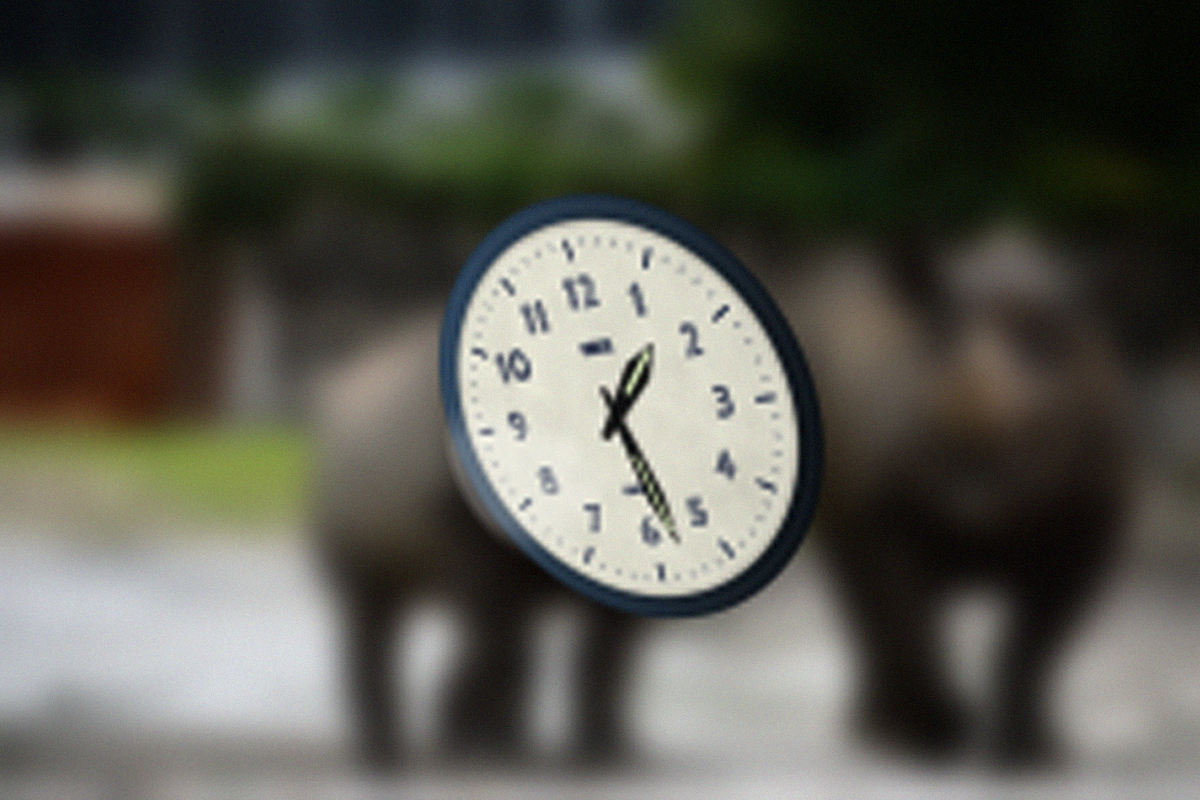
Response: 1:28
